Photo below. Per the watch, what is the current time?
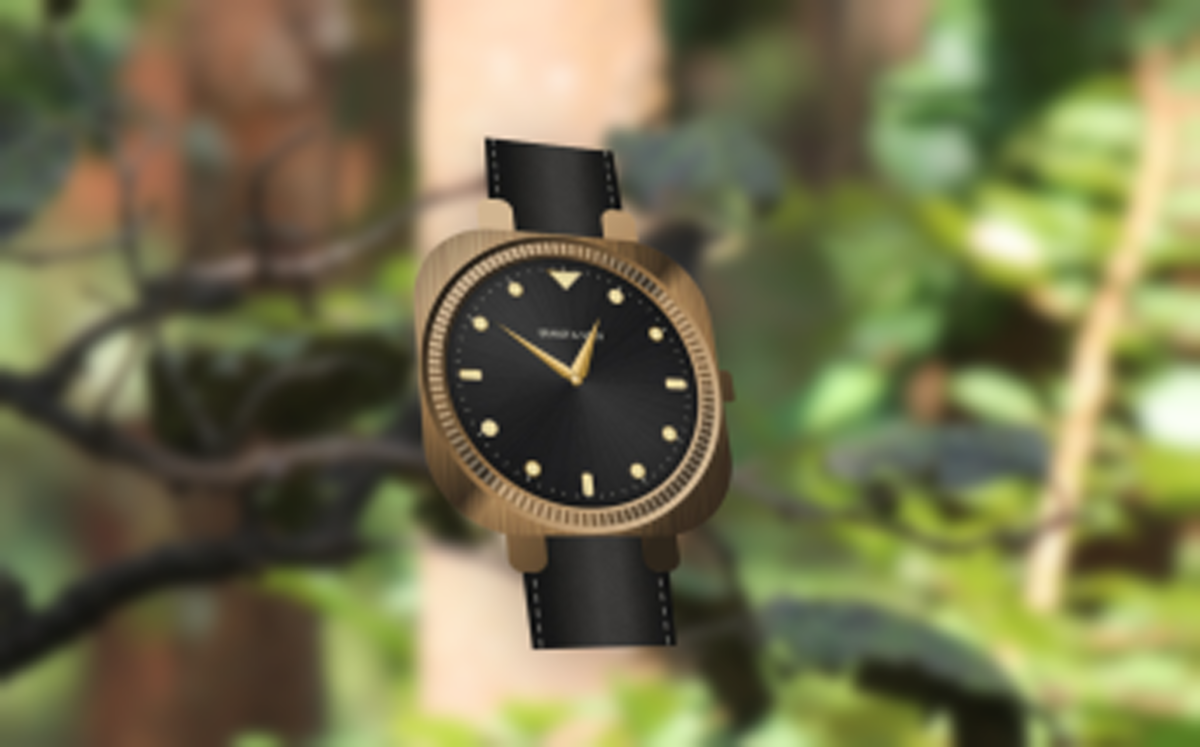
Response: 12:51
